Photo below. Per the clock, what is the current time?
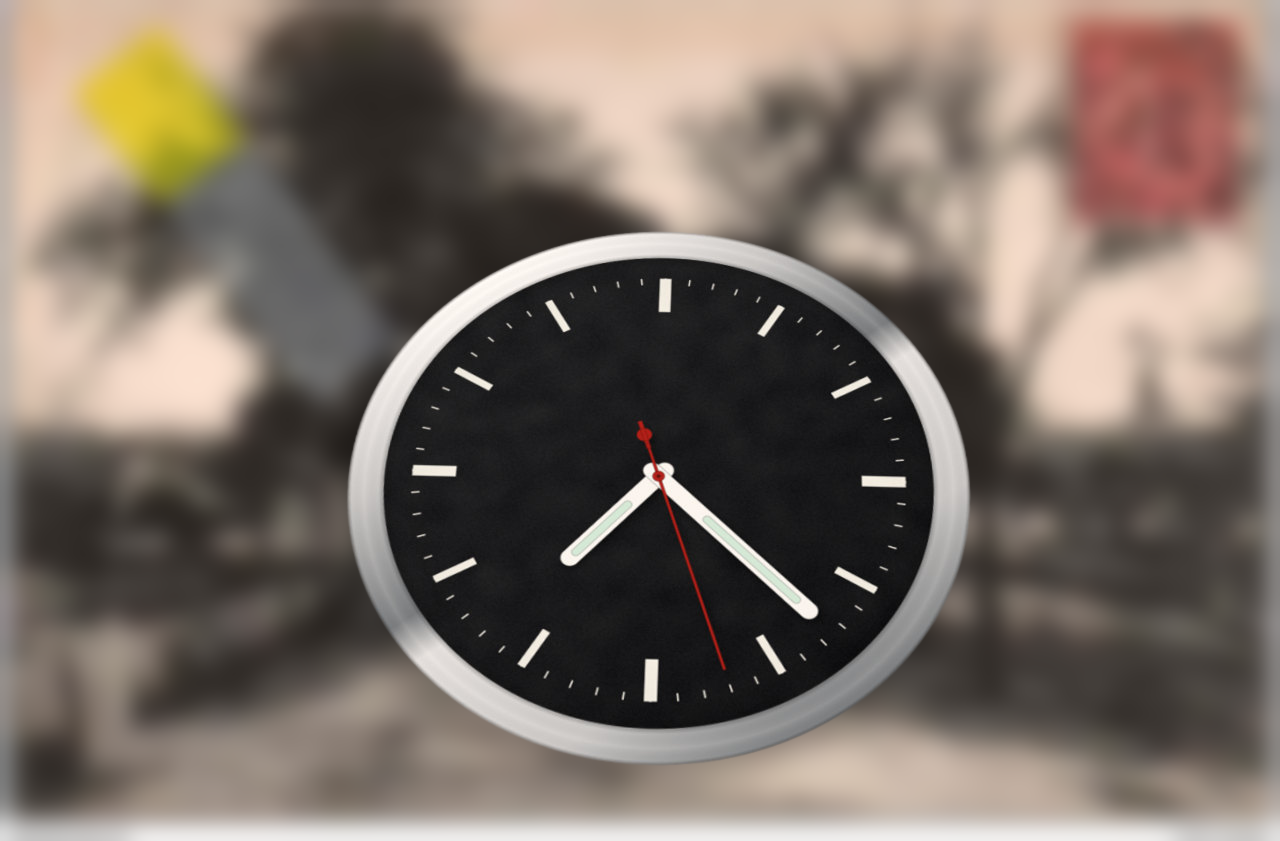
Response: 7:22:27
